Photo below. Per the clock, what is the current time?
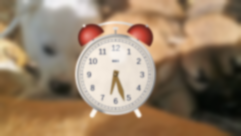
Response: 6:27
